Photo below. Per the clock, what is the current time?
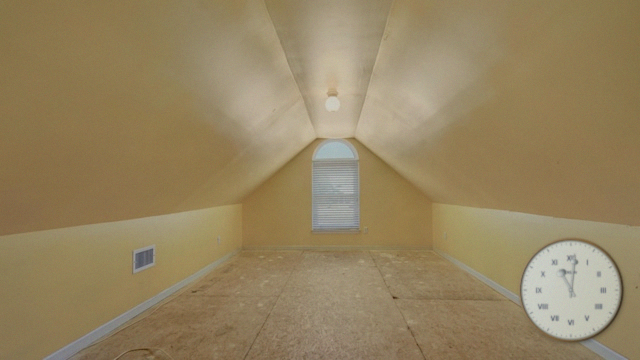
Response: 11:01
